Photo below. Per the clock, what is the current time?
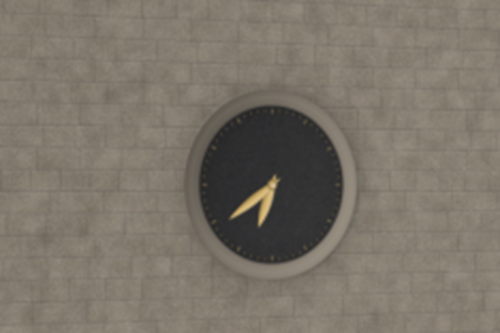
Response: 6:39
